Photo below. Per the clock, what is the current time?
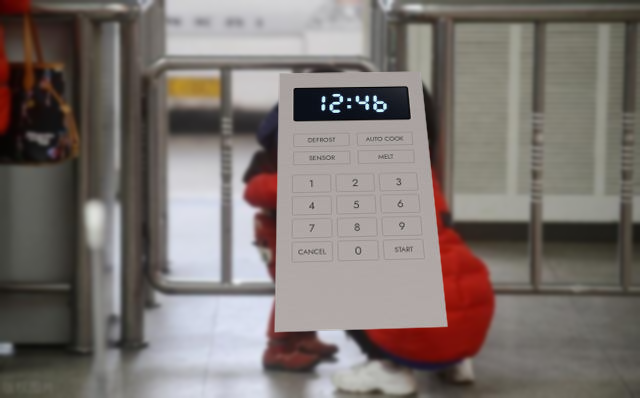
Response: 12:46
